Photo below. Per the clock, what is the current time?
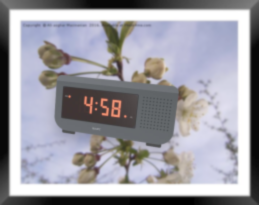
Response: 4:58
